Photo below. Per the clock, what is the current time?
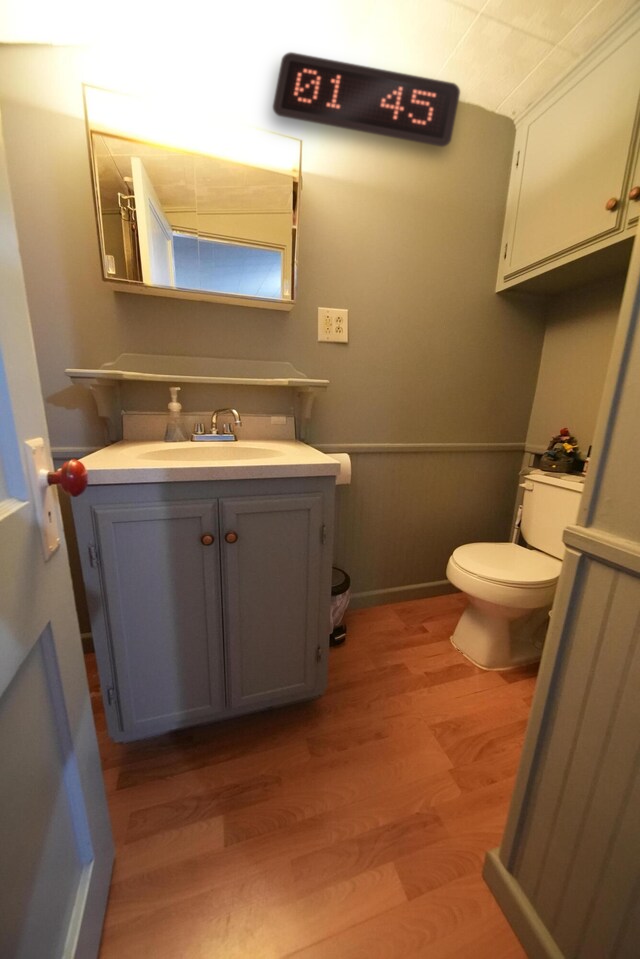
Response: 1:45
